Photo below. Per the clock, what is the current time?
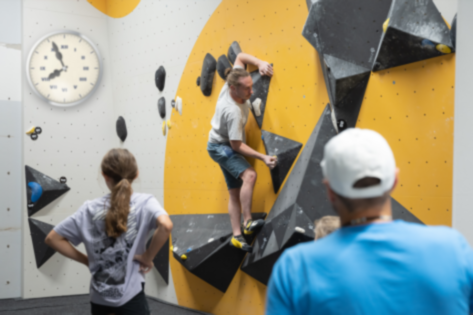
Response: 7:56
